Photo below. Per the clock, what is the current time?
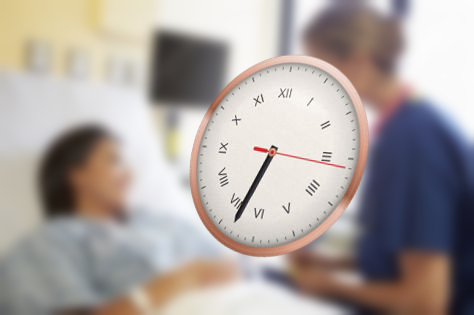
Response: 6:33:16
